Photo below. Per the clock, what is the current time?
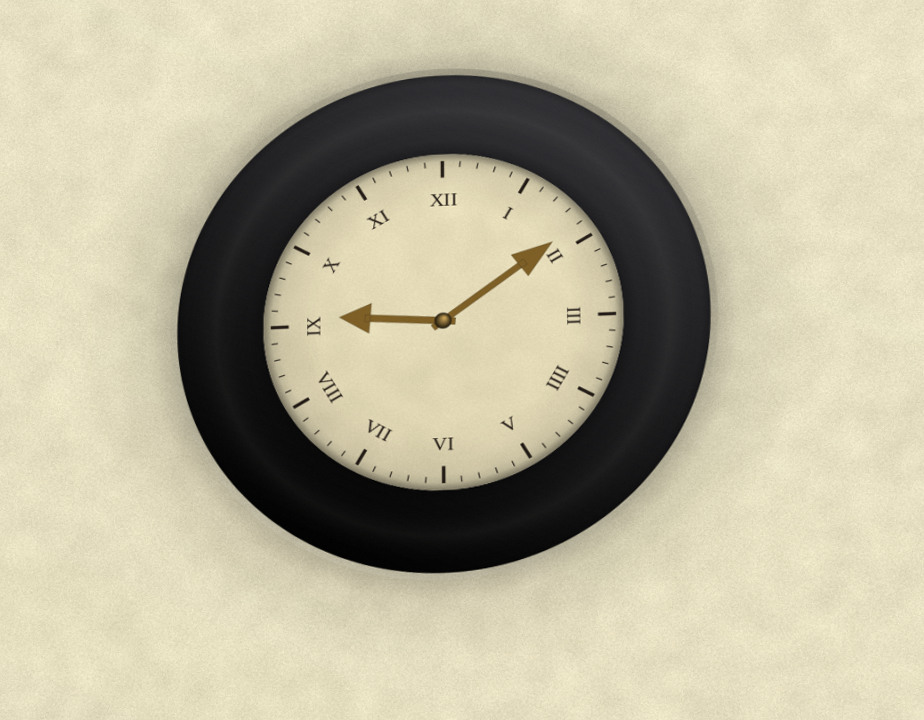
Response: 9:09
